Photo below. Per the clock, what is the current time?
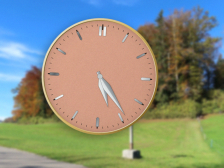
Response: 5:24
